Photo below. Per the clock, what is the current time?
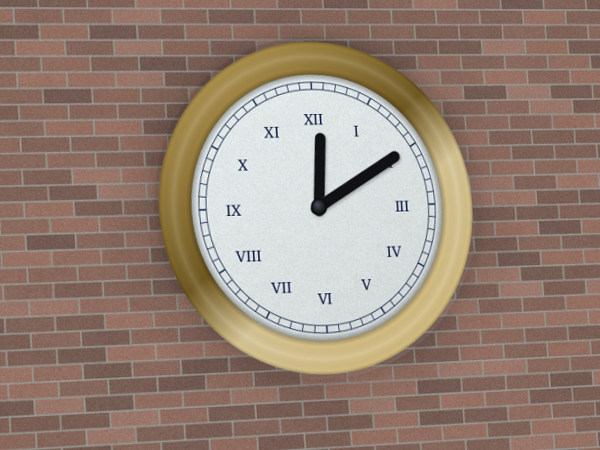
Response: 12:10
